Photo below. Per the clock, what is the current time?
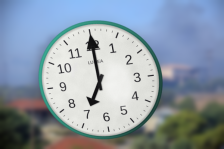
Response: 7:00
